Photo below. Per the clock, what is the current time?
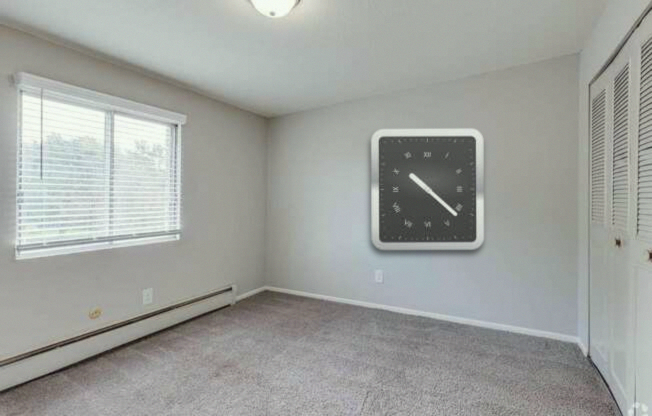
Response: 10:22
